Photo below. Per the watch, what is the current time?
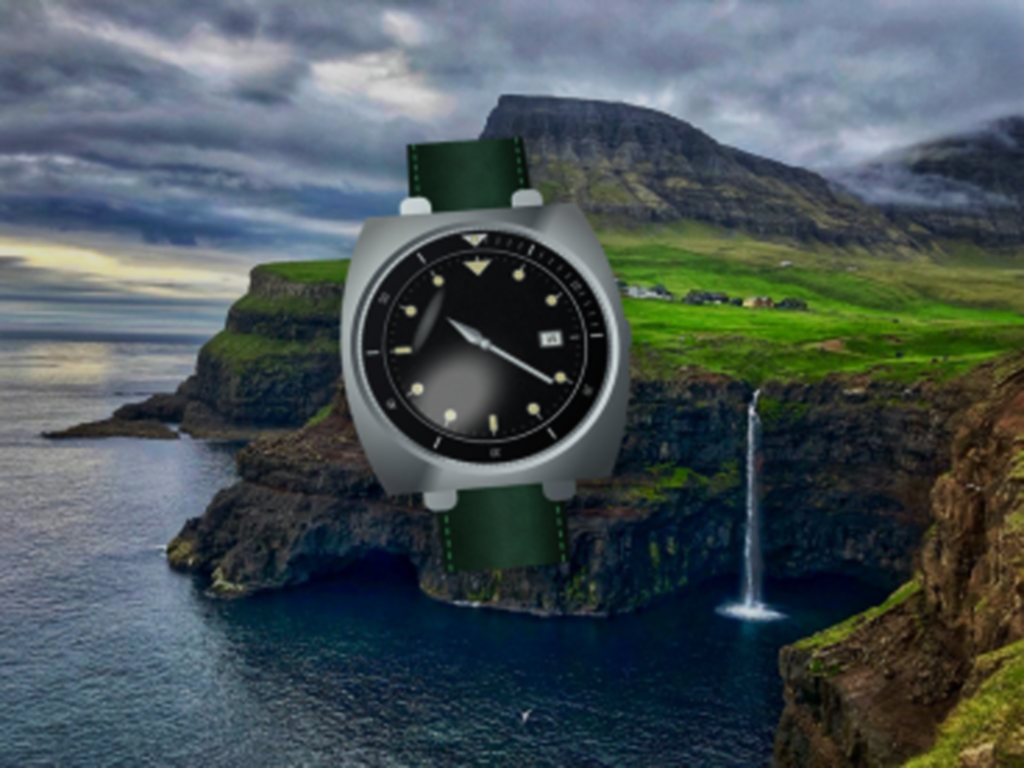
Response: 10:21
